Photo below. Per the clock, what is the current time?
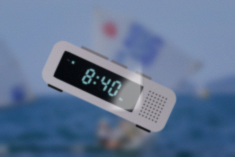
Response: 8:40
